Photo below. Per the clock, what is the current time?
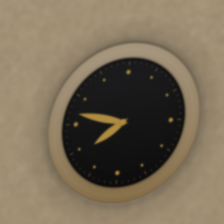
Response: 7:47
